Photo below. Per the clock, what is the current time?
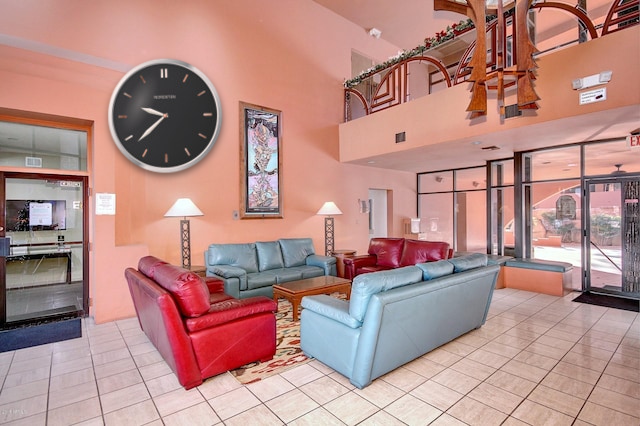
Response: 9:38
